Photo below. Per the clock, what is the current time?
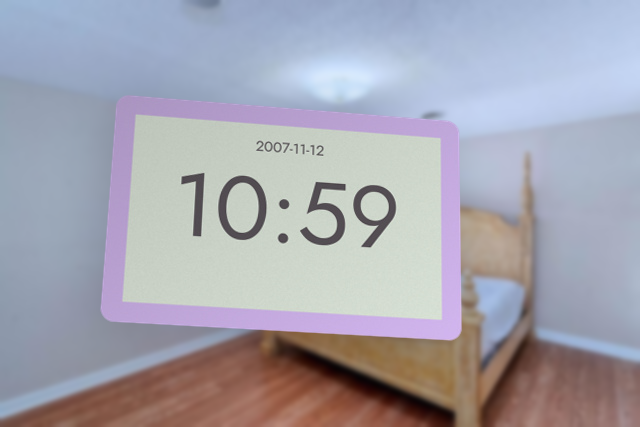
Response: 10:59
